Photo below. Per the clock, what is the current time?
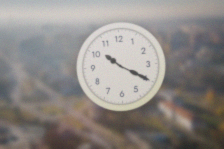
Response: 10:20
